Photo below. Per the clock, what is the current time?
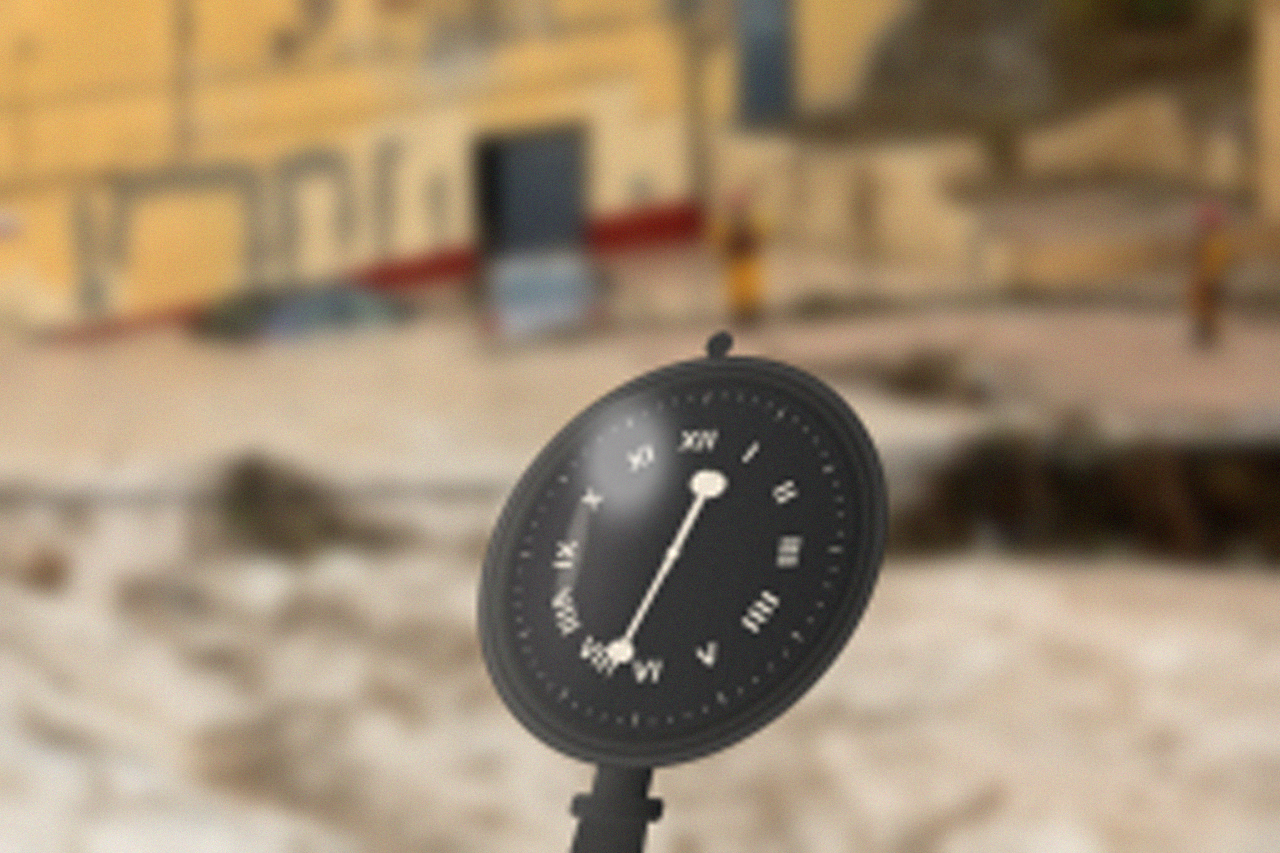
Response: 12:33
